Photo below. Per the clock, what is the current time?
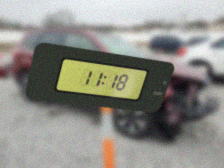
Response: 11:18
